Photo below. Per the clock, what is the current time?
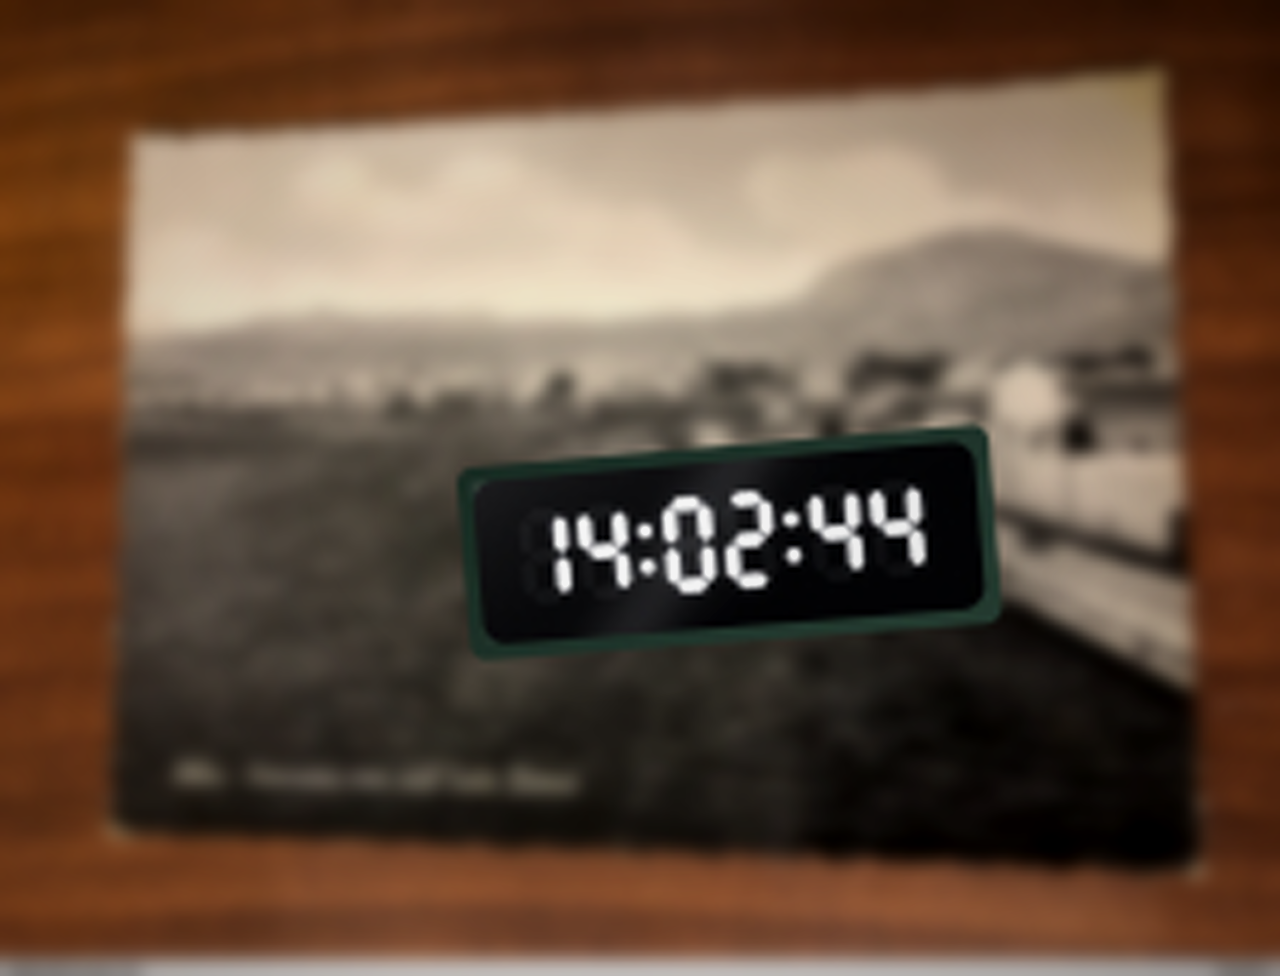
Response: 14:02:44
